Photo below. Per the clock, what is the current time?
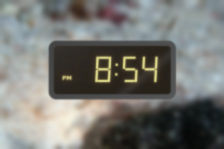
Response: 8:54
